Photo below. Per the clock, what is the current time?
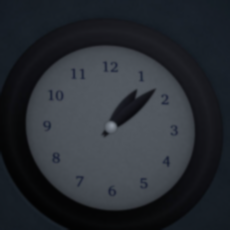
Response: 1:08
